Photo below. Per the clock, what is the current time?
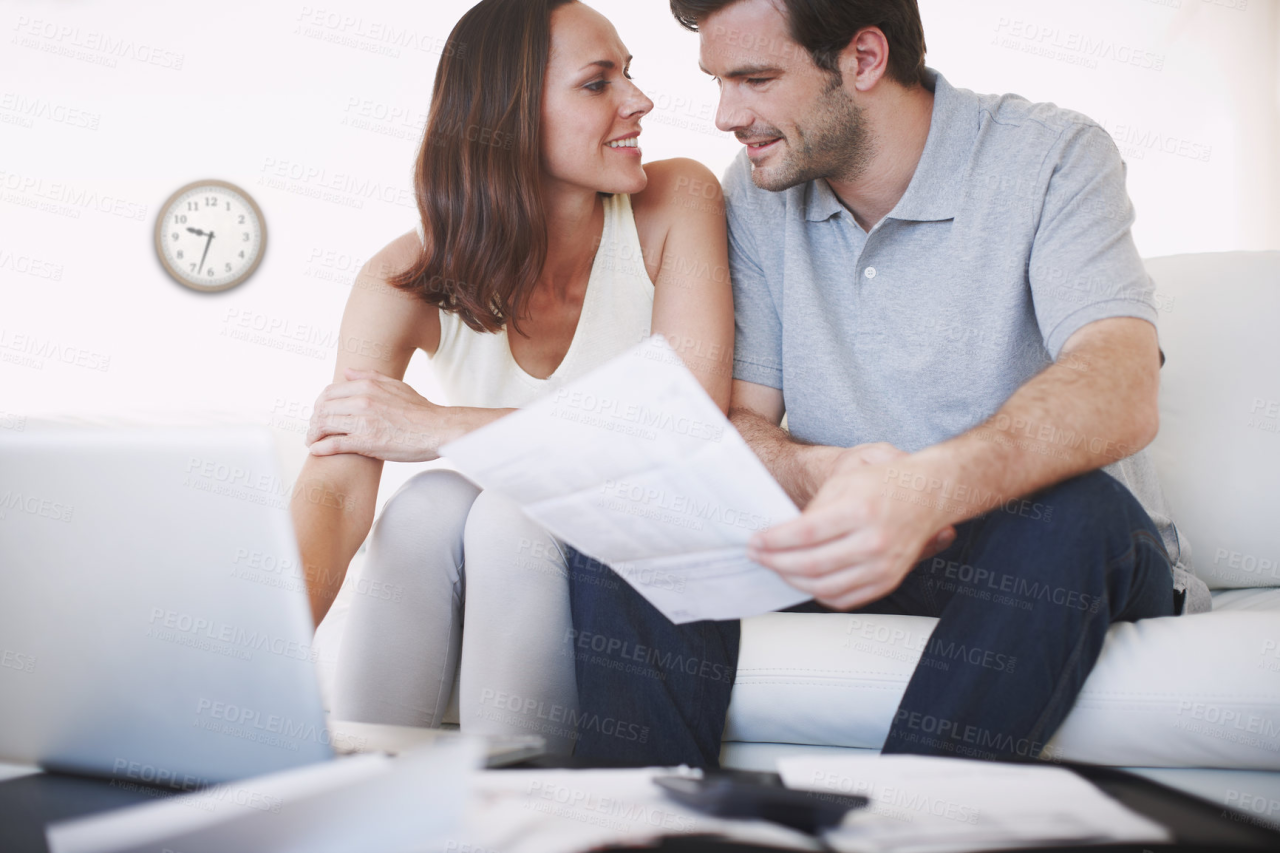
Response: 9:33
